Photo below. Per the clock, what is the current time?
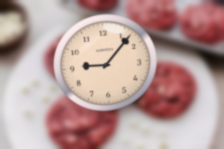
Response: 9:07
